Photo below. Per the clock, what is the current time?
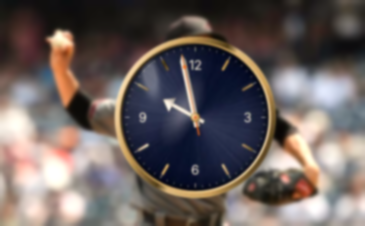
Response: 9:57:58
